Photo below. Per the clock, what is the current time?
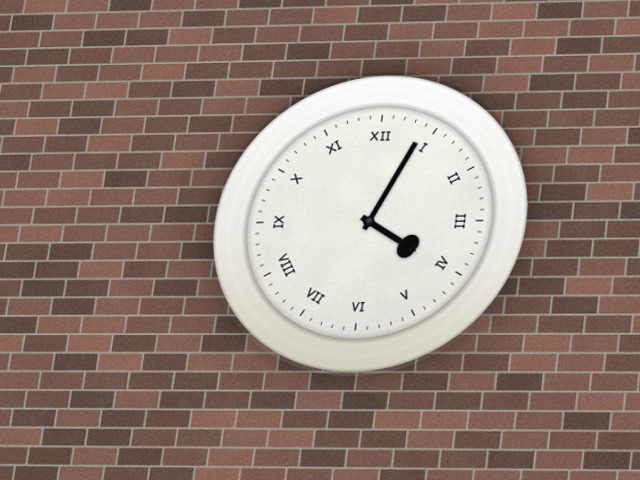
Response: 4:04
